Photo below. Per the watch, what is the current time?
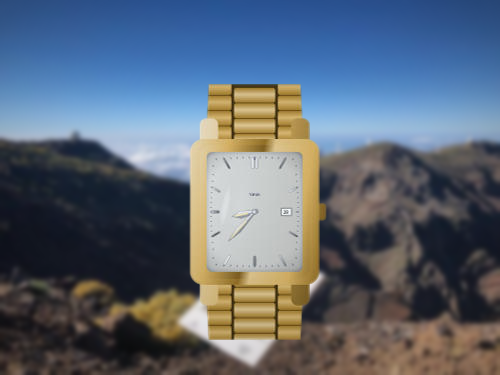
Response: 8:37
